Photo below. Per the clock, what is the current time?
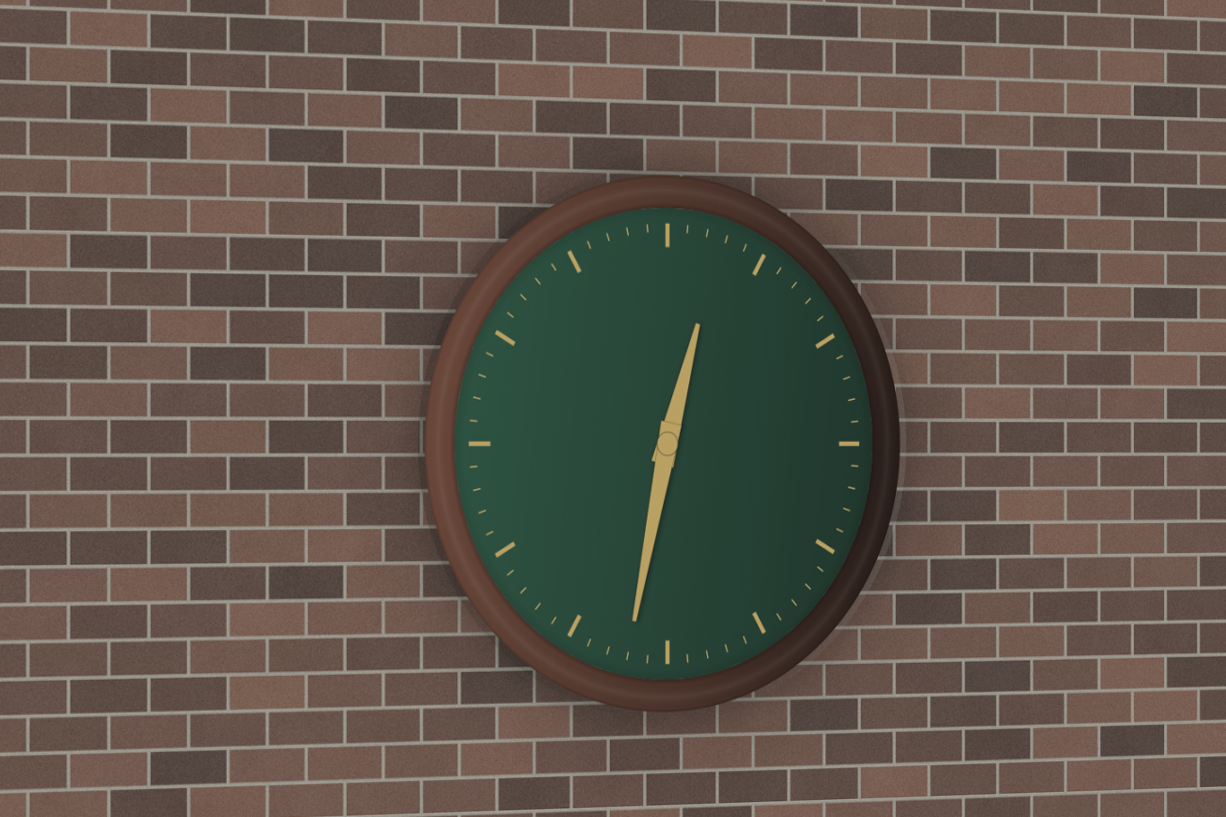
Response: 12:32
